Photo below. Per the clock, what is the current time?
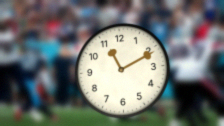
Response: 11:11
